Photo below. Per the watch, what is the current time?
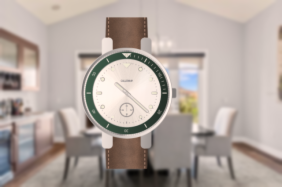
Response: 10:22
